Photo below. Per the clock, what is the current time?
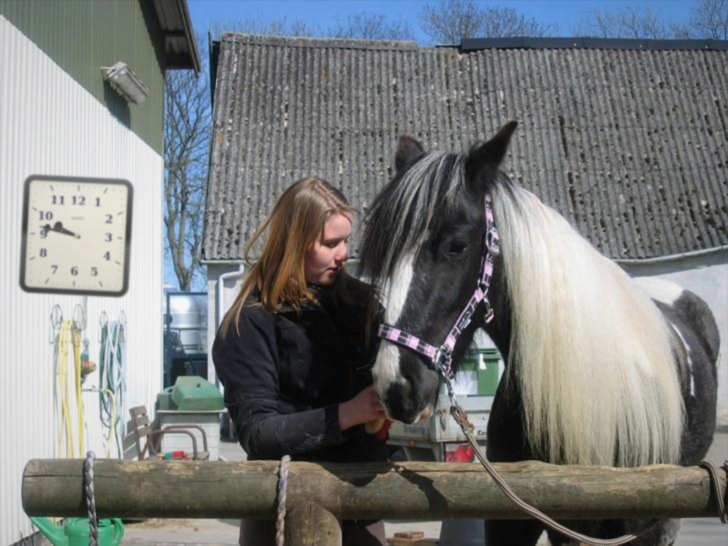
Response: 9:47
